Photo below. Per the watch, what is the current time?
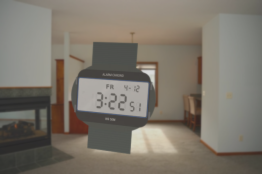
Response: 3:22:51
